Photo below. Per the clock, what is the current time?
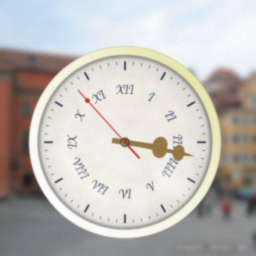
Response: 3:16:53
